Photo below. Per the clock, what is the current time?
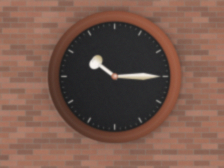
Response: 10:15
